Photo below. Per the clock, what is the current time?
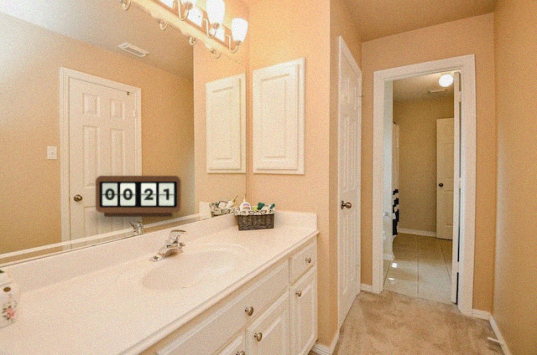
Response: 0:21
